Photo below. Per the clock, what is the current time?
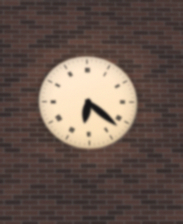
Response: 6:22
